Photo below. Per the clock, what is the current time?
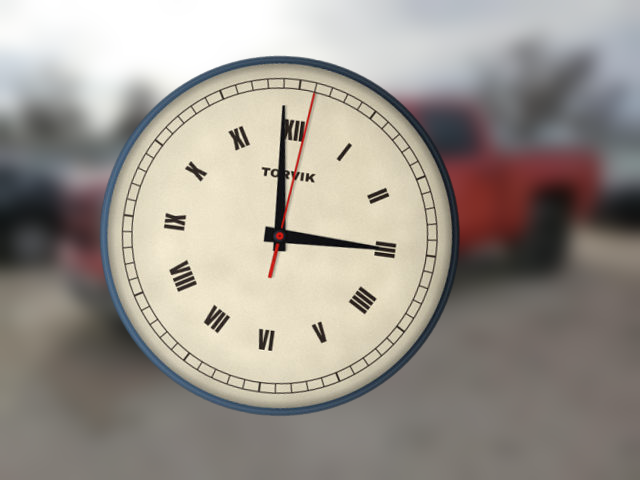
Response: 2:59:01
